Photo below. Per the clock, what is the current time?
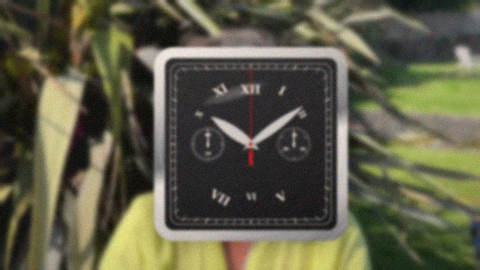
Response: 10:09
